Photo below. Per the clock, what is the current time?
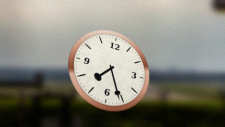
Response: 7:26
